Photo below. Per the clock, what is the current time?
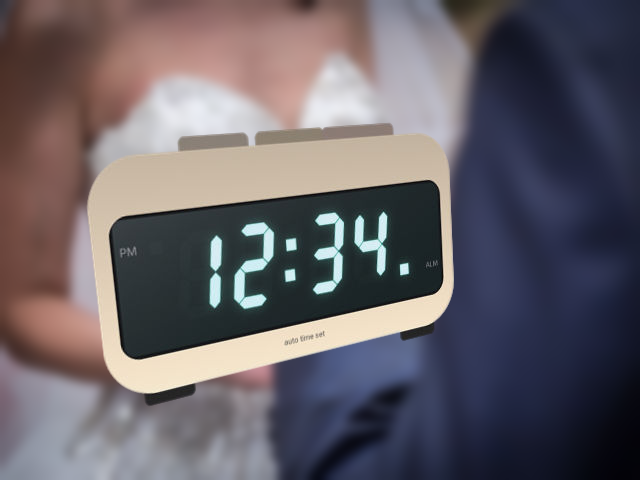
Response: 12:34
